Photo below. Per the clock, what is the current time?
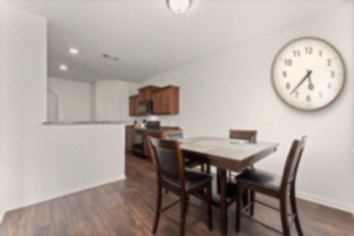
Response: 5:37
